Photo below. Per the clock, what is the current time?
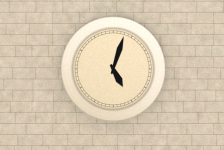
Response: 5:03
